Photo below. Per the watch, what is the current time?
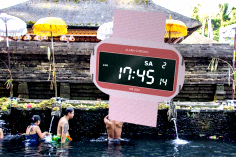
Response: 17:45:14
